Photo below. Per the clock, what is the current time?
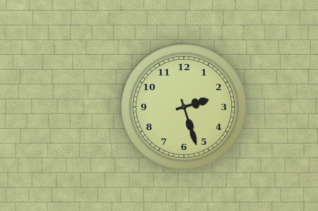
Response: 2:27
